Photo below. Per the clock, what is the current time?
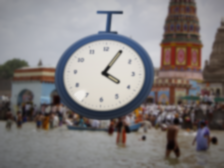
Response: 4:05
